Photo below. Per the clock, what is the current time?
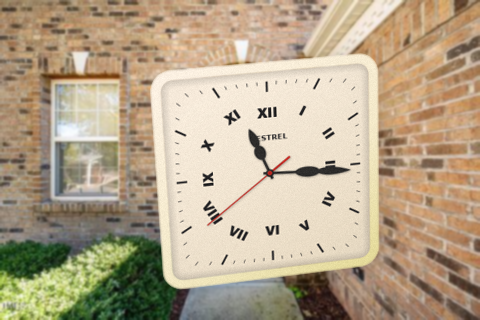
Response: 11:15:39
